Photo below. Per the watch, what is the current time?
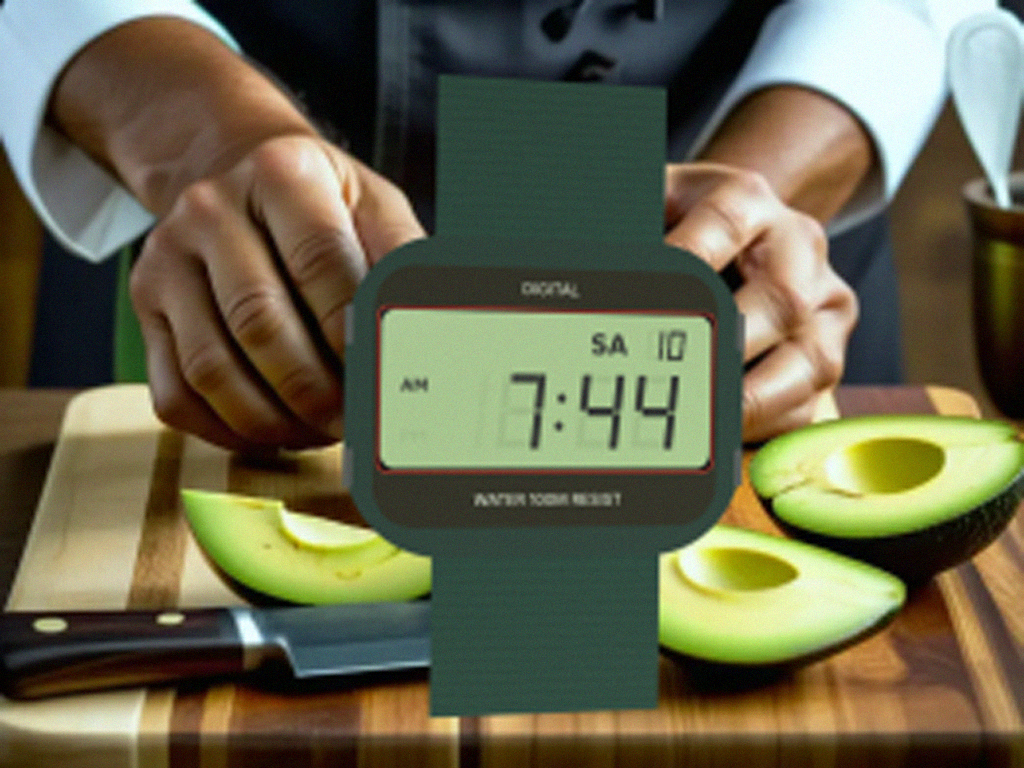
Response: 7:44
